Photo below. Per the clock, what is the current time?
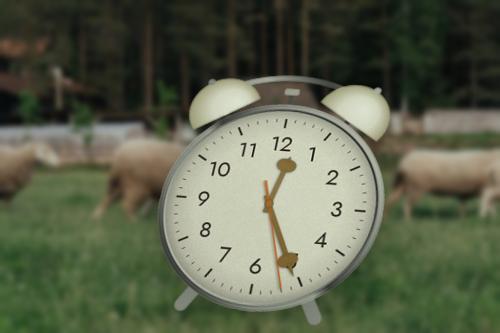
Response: 12:25:27
